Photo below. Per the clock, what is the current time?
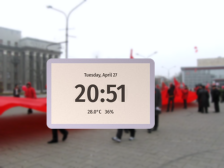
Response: 20:51
